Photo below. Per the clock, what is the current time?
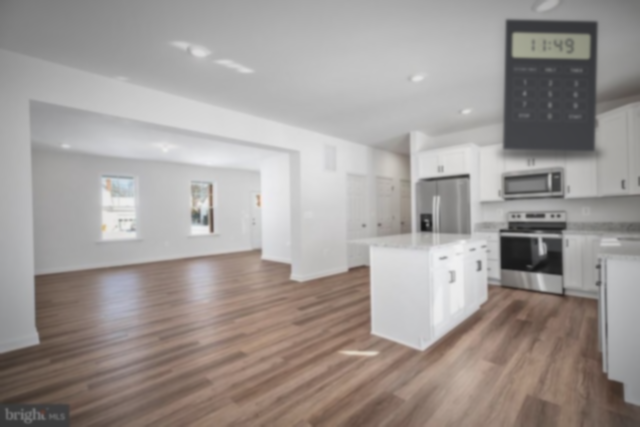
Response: 11:49
